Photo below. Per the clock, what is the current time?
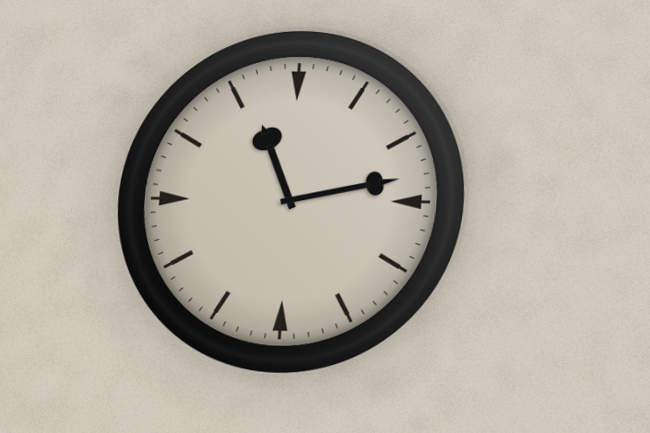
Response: 11:13
